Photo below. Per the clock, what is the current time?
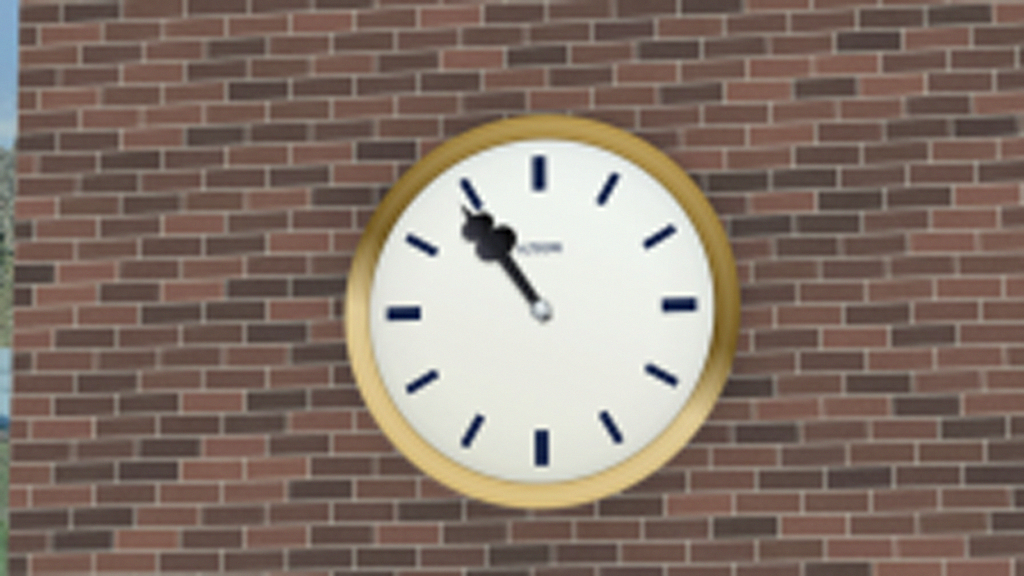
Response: 10:54
